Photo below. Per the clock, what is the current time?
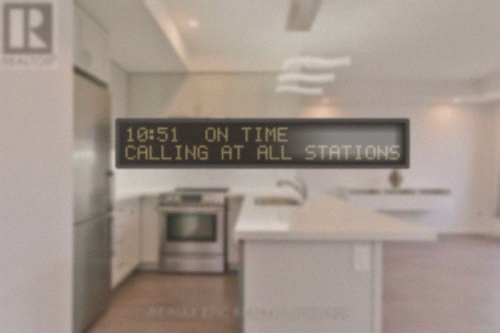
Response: 10:51
